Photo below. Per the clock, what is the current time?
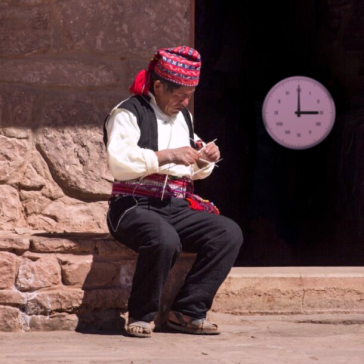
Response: 3:00
